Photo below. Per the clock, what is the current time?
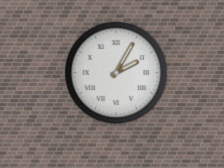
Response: 2:05
